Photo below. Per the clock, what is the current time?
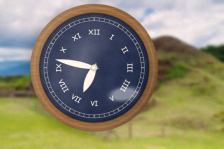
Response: 6:47
